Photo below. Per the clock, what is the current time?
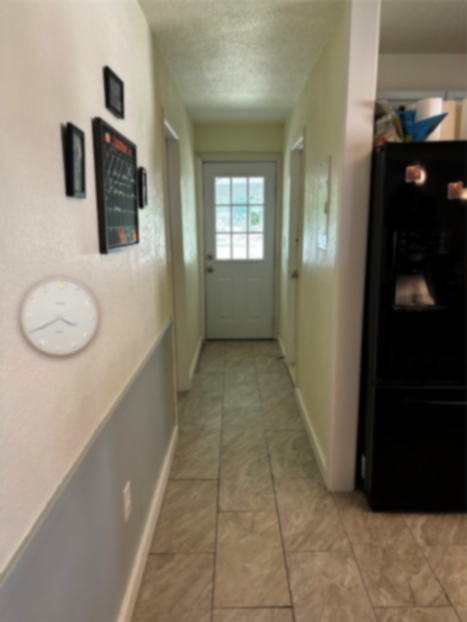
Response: 3:40
